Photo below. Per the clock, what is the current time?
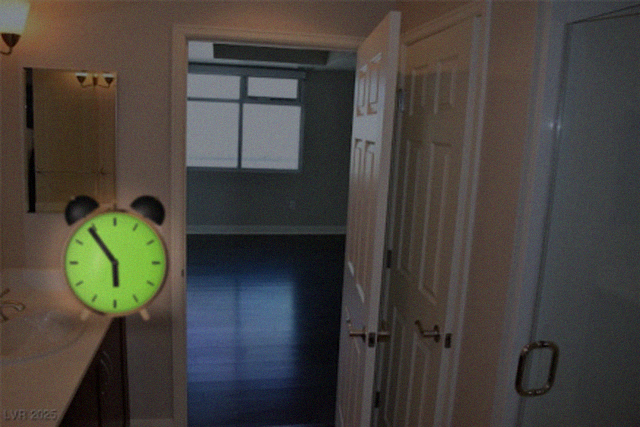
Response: 5:54
